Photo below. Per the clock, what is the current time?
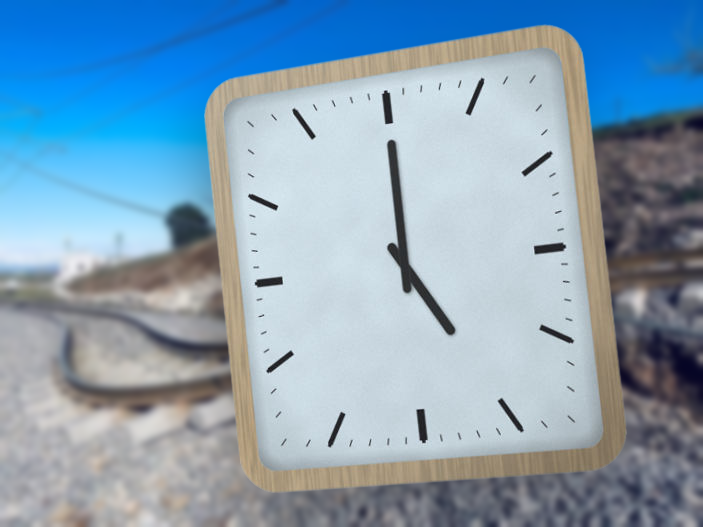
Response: 5:00
